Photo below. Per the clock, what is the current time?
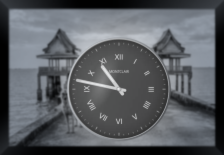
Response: 10:47
